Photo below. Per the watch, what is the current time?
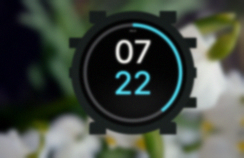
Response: 7:22
